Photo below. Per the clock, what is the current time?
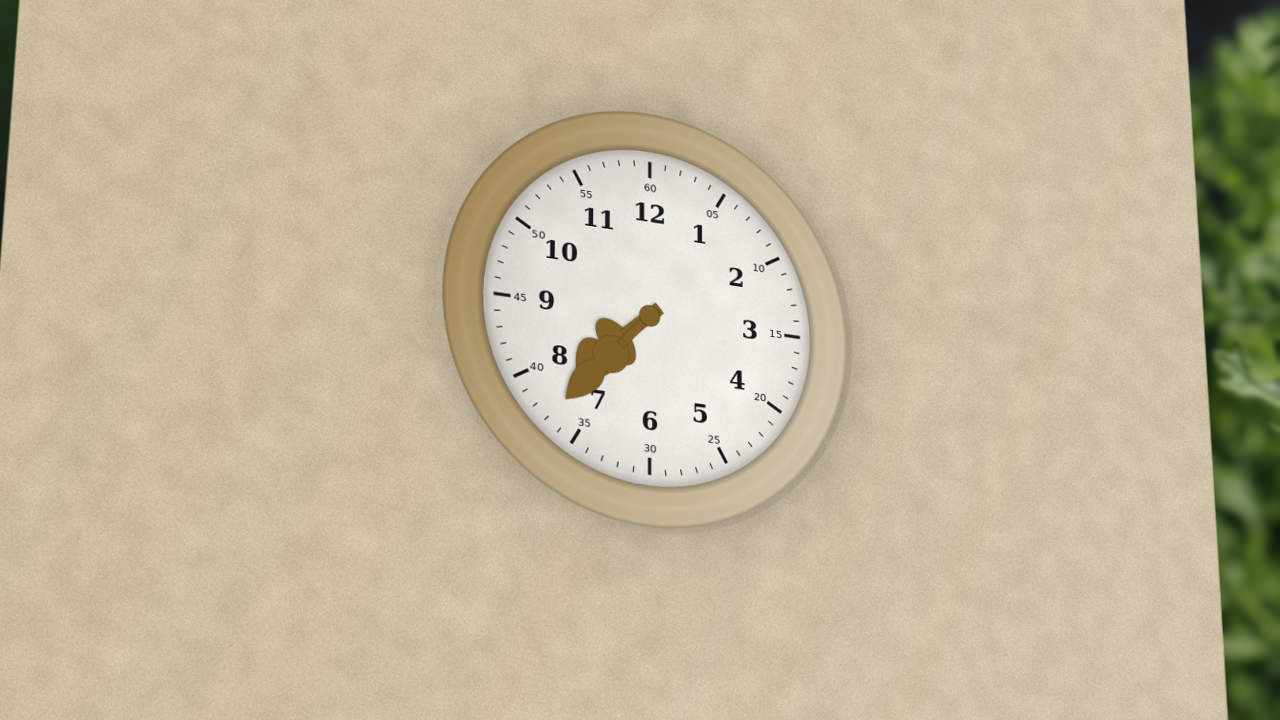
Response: 7:37
